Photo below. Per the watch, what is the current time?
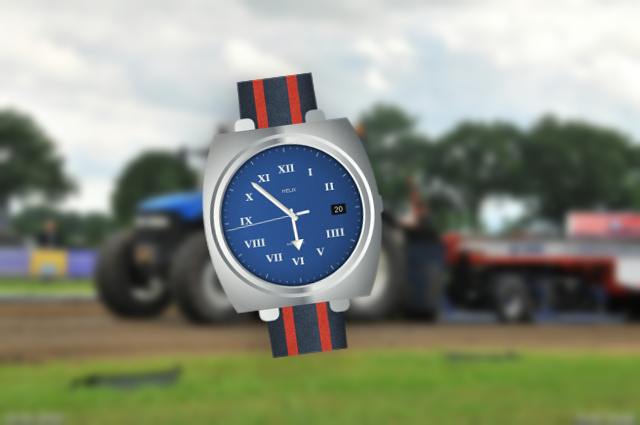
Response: 5:52:44
